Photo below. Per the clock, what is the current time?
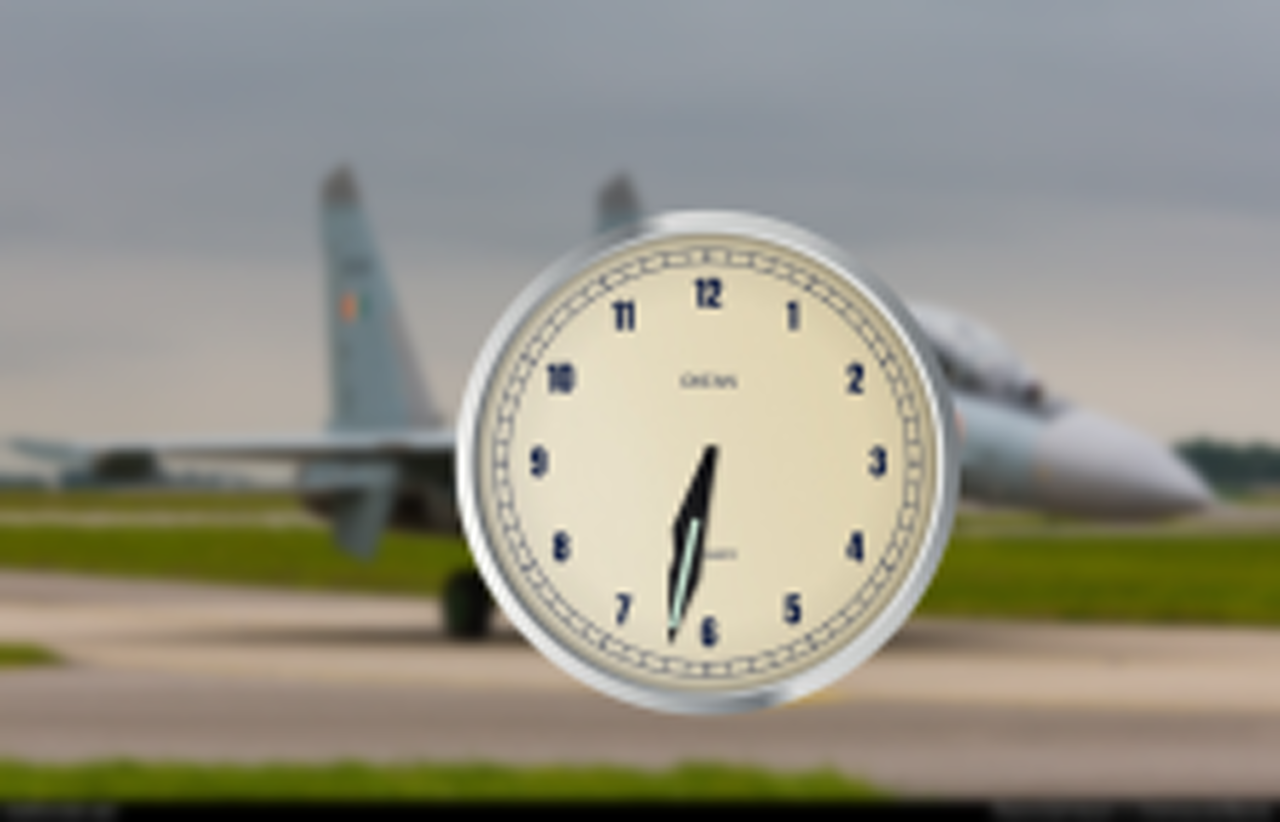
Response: 6:32
